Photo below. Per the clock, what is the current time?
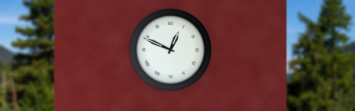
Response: 12:49
